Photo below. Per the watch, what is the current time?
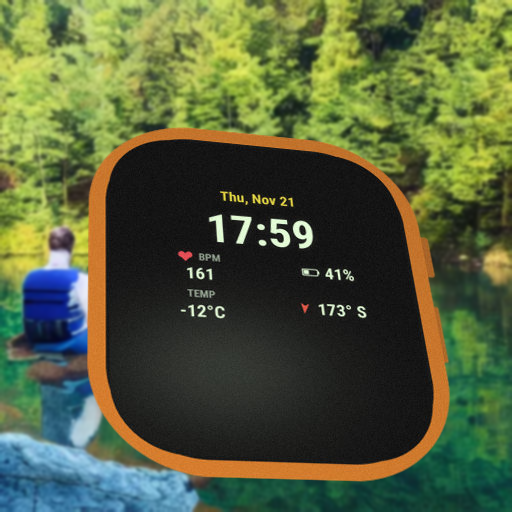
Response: 17:59
